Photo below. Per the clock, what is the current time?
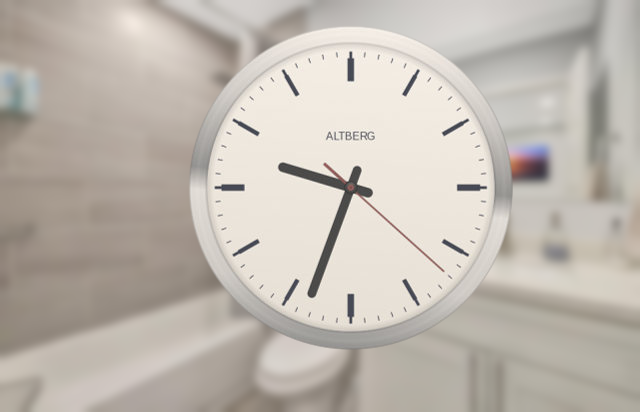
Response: 9:33:22
